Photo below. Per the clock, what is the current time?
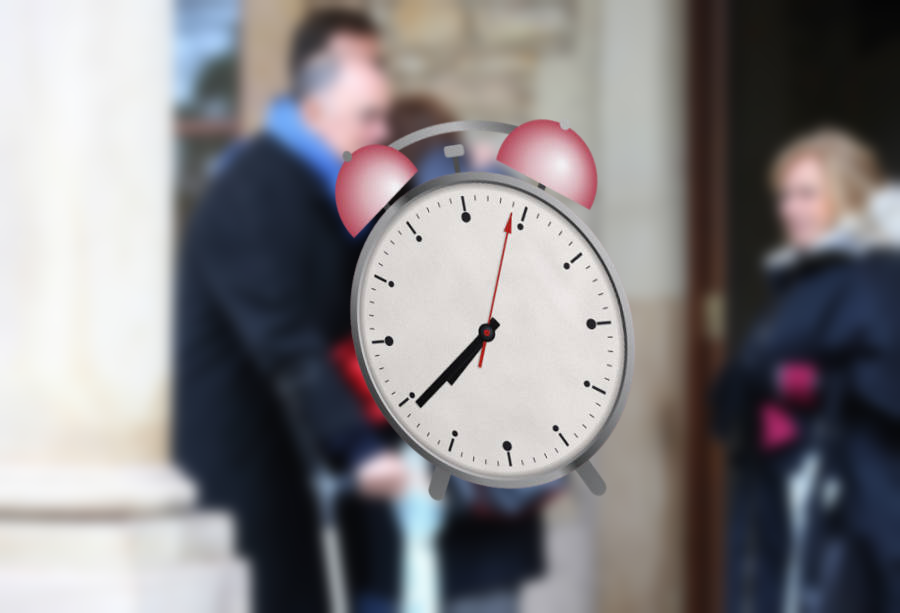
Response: 7:39:04
